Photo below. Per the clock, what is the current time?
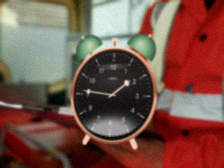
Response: 1:46
